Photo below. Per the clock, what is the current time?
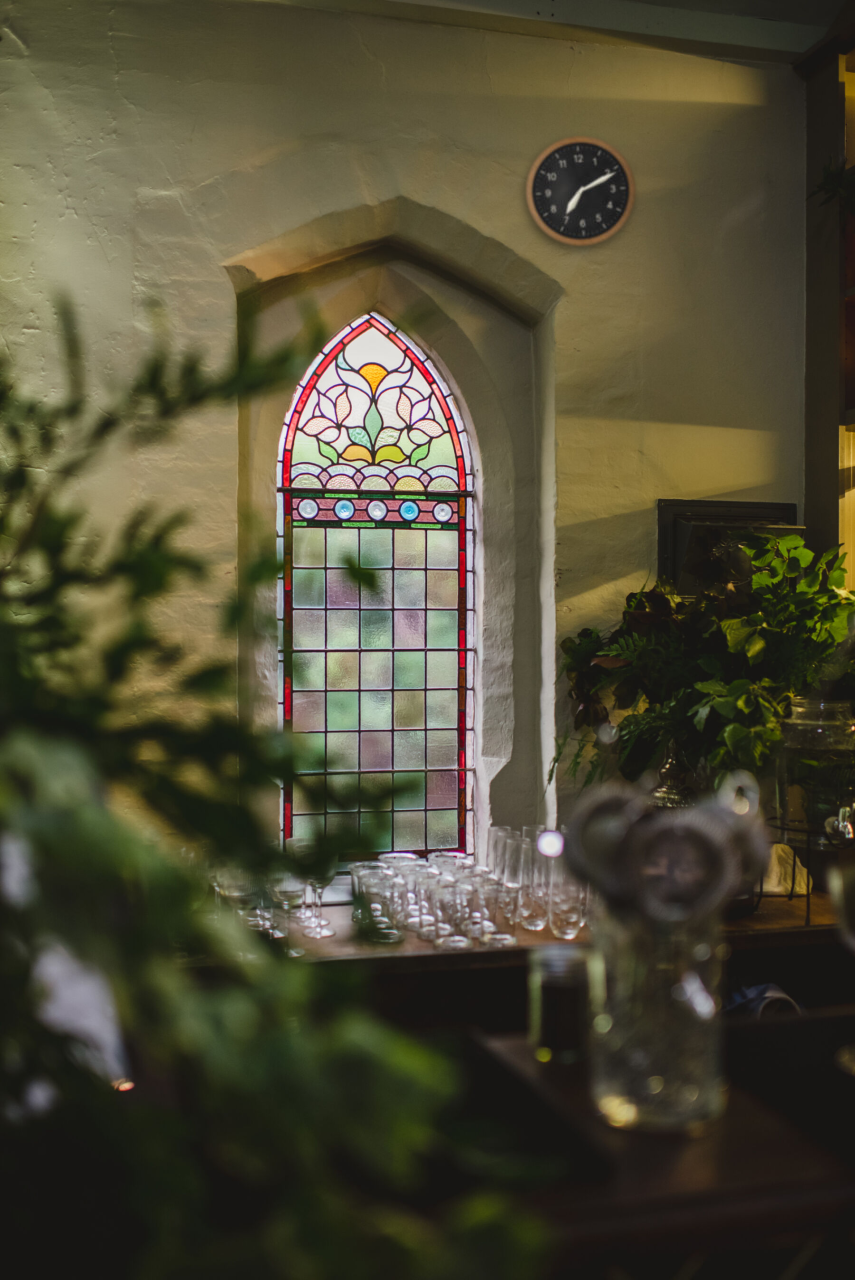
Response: 7:11
